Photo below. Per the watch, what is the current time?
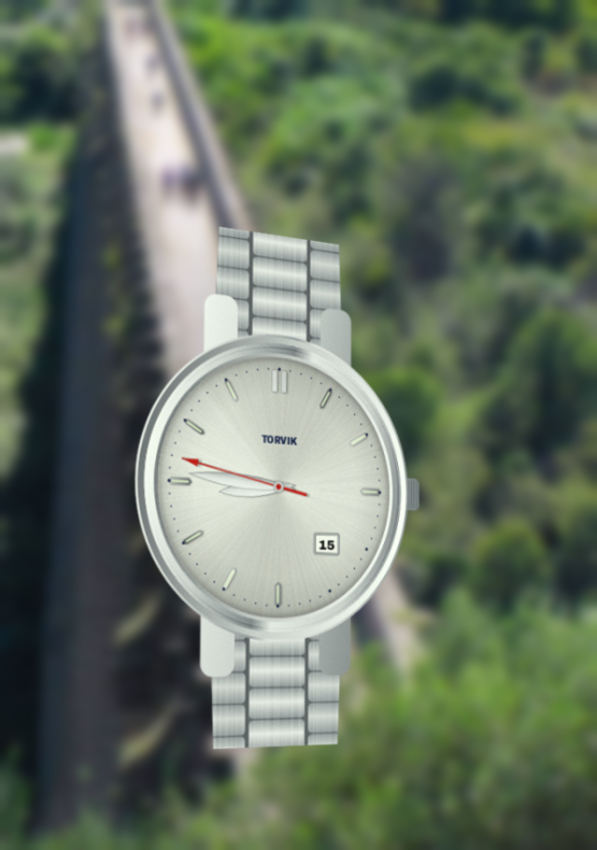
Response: 8:45:47
